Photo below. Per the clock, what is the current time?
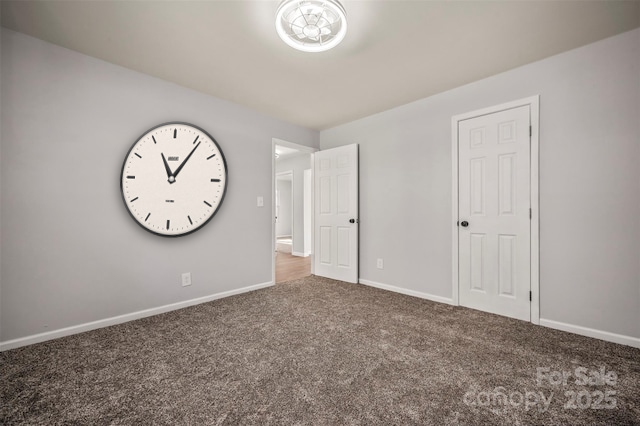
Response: 11:06
